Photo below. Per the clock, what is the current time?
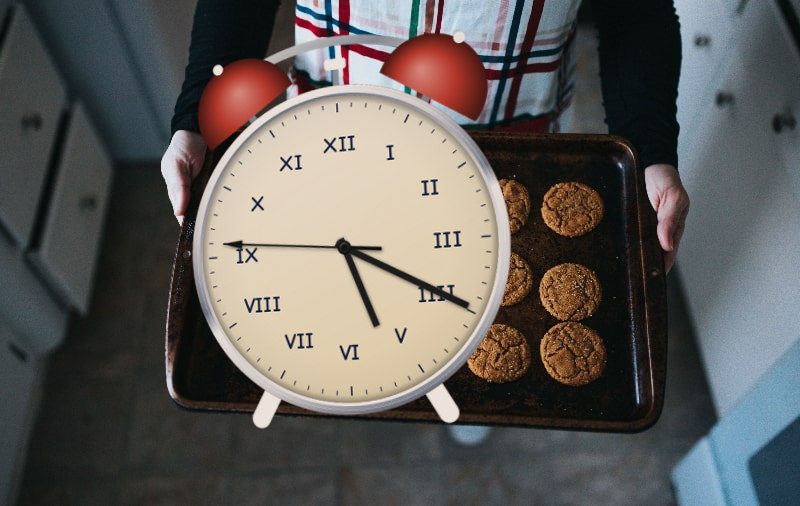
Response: 5:19:46
